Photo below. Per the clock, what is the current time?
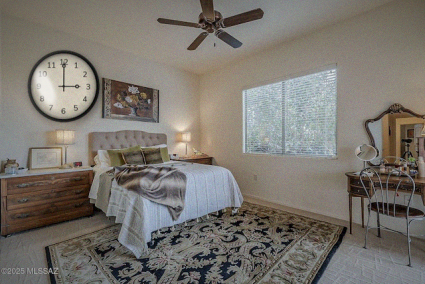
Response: 3:00
